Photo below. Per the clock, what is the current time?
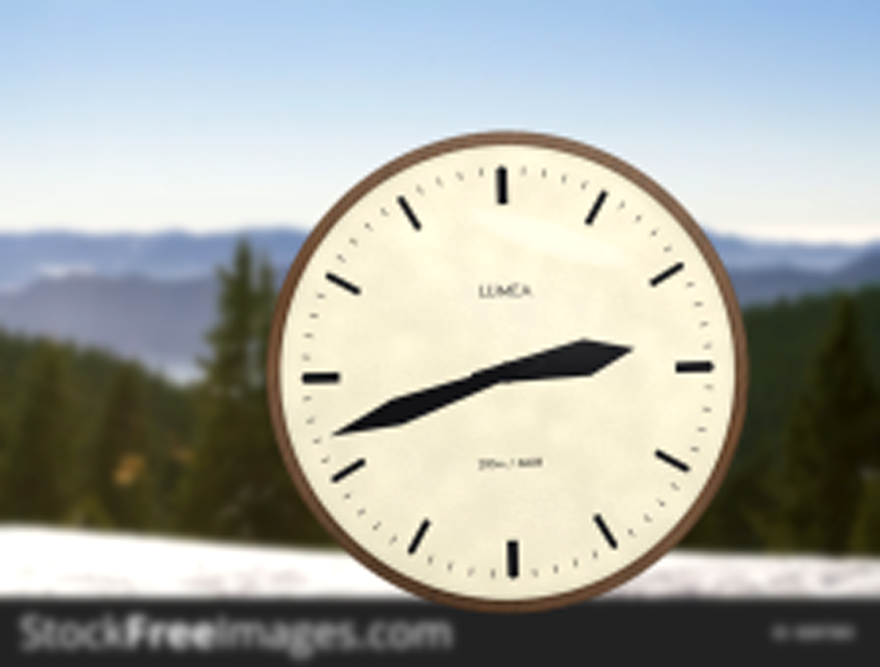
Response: 2:42
